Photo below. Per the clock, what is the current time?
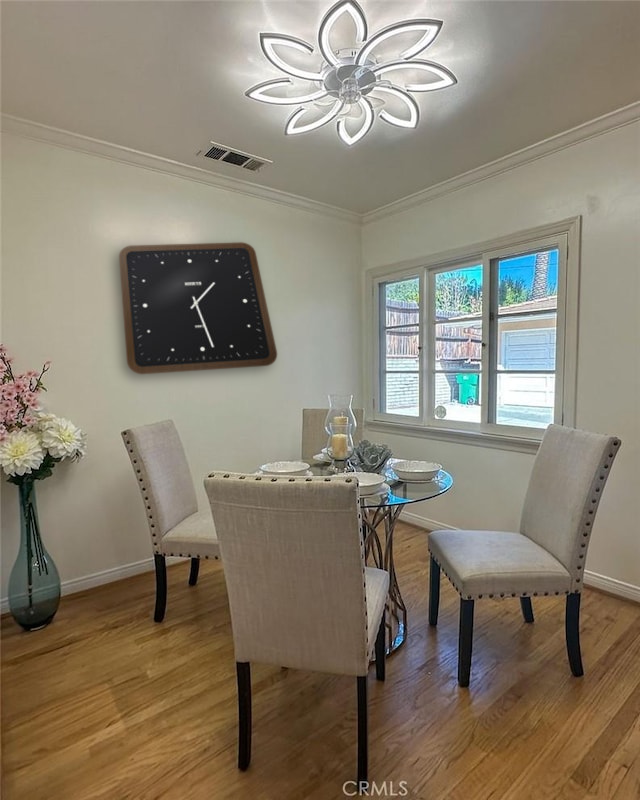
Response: 1:28
